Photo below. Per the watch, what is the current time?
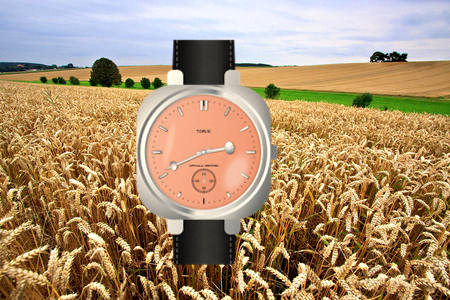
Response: 2:41
